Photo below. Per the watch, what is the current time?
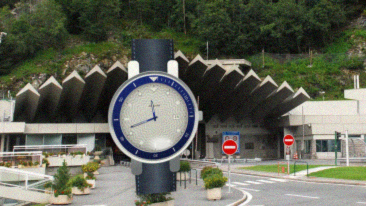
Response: 11:42
